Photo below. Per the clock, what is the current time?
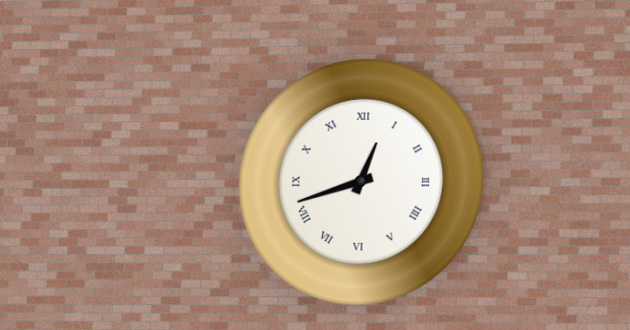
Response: 12:42
